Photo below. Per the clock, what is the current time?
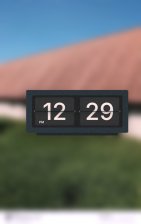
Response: 12:29
